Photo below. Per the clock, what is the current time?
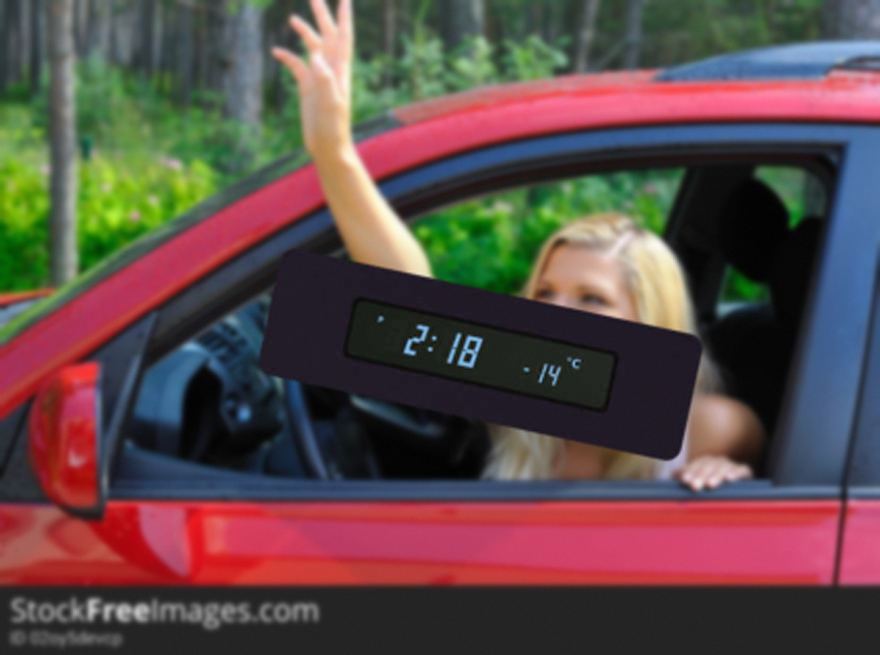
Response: 2:18
